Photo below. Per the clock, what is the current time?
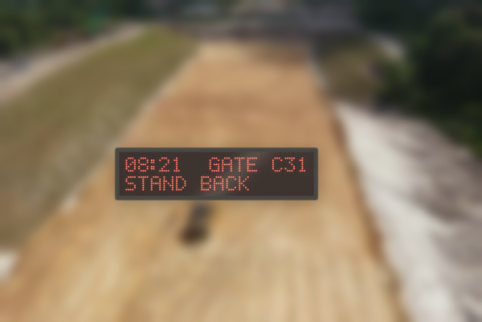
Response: 8:21
